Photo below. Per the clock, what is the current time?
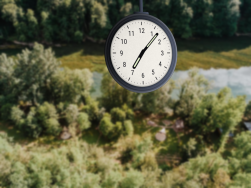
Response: 7:07
